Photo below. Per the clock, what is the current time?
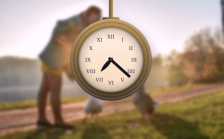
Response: 7:22
